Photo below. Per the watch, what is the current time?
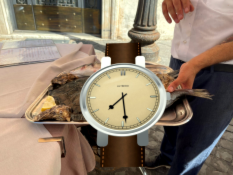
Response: 7:29
